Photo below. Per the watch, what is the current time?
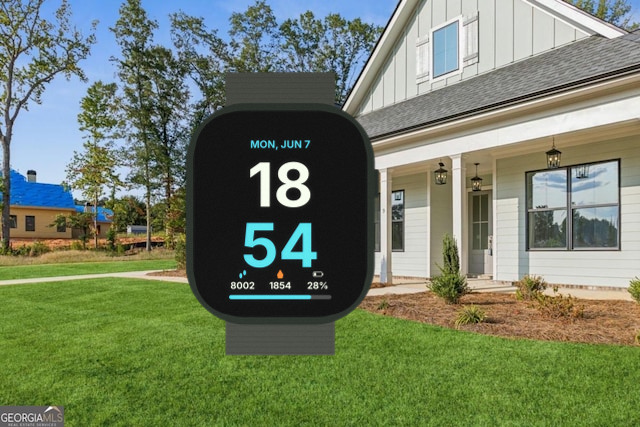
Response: 18:54
